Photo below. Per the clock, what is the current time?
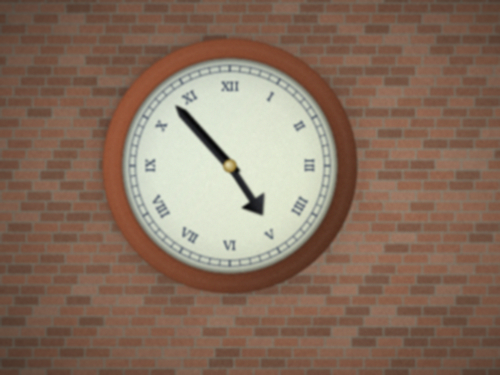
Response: 4:53
